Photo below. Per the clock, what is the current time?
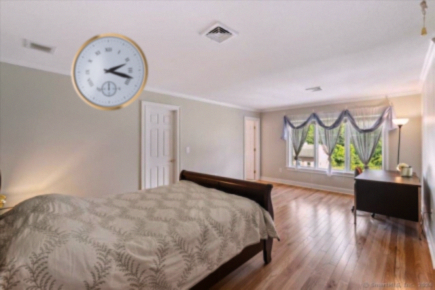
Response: 2:18
